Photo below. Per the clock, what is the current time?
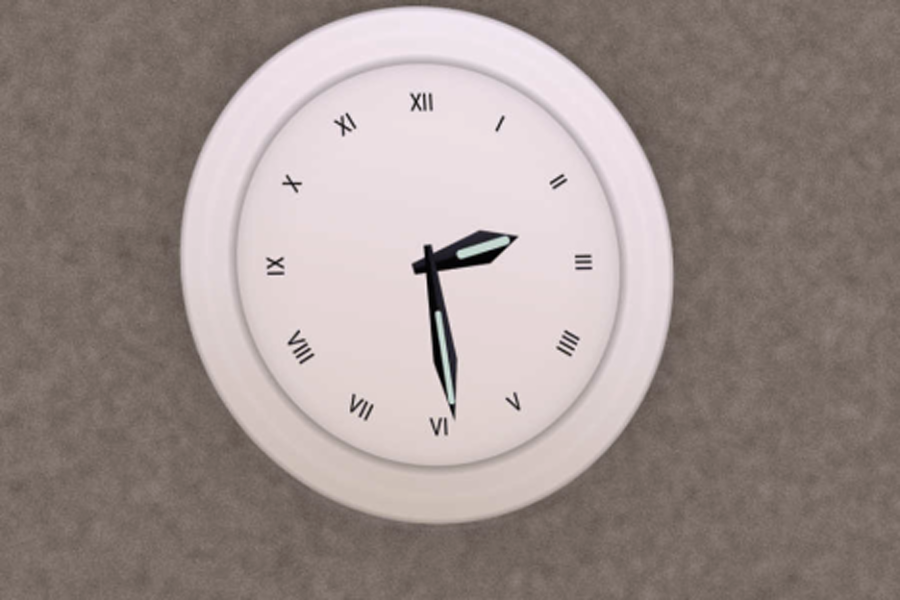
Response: 2:29
